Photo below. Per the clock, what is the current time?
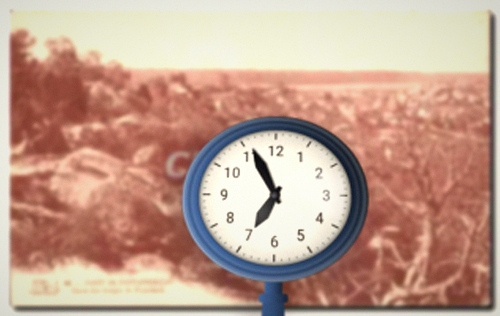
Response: 6:56
